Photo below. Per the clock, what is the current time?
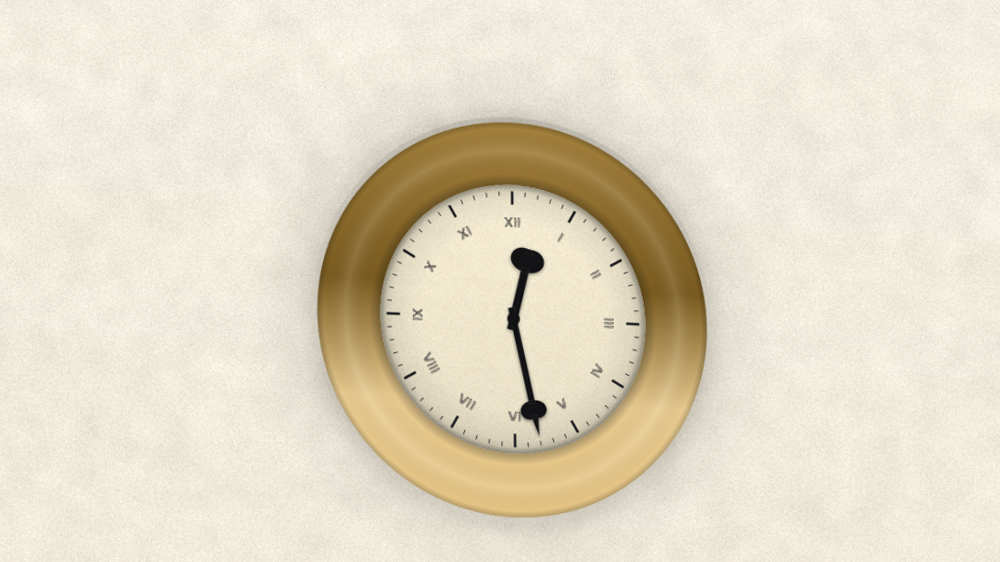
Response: 12:28
